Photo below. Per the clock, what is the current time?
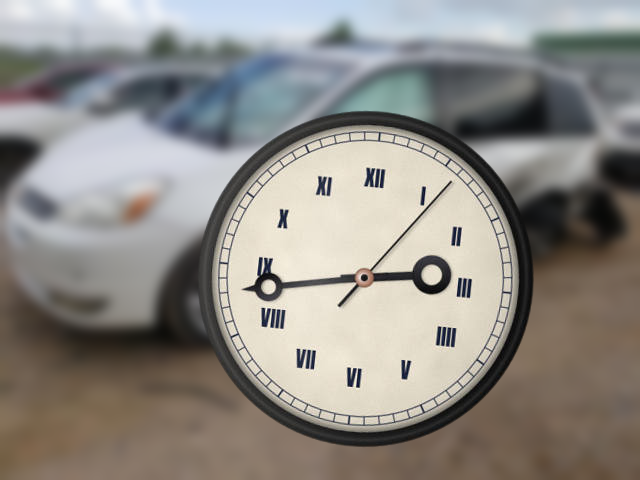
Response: 2:43:06
